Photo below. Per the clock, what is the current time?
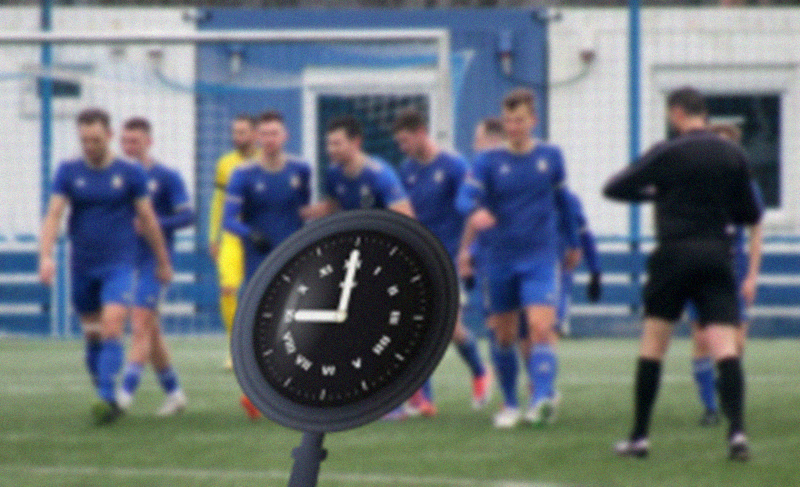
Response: 9:00
